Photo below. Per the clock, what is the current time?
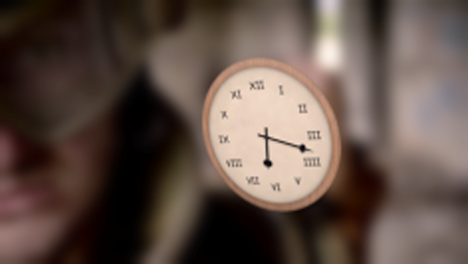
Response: 6:18
